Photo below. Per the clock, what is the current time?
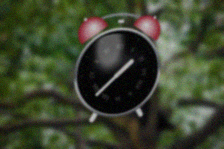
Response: 1:38
